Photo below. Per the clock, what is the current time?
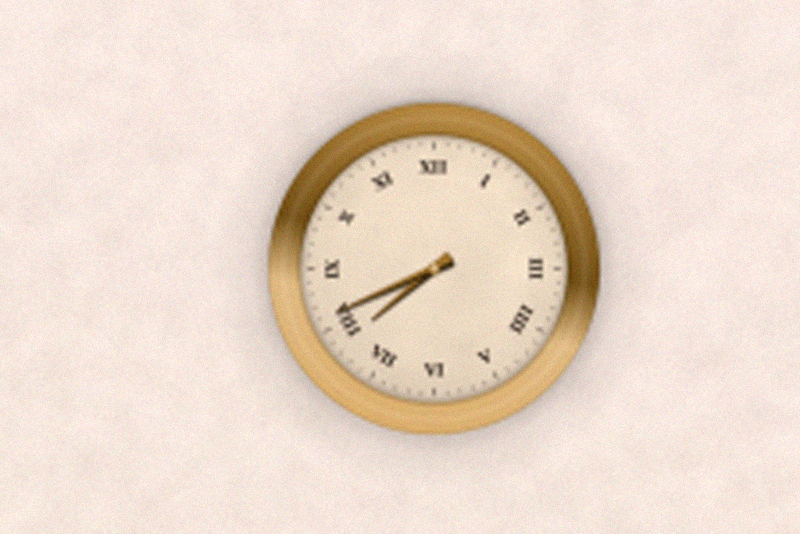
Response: 7:41
